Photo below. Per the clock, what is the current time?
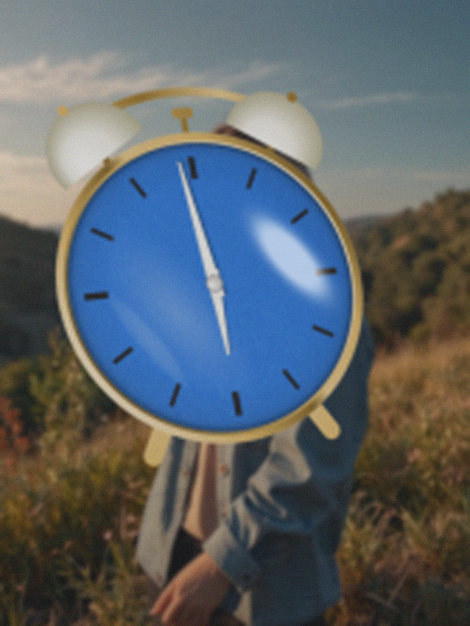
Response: 5:59
